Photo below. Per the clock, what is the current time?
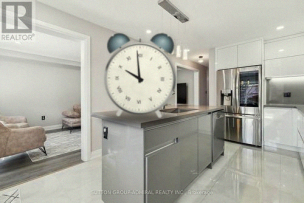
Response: 9:59
